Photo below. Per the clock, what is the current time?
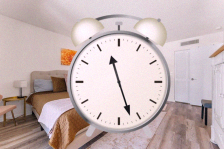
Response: 11:27
